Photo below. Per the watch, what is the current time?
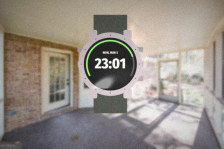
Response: 23:01
